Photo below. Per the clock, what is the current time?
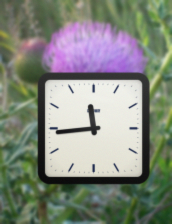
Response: 11:44
